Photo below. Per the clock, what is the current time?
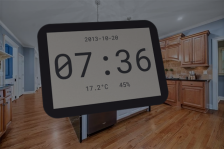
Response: 7:36
